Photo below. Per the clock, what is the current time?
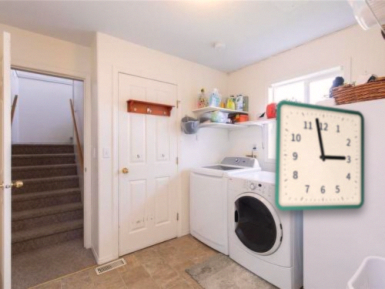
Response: 2:58
